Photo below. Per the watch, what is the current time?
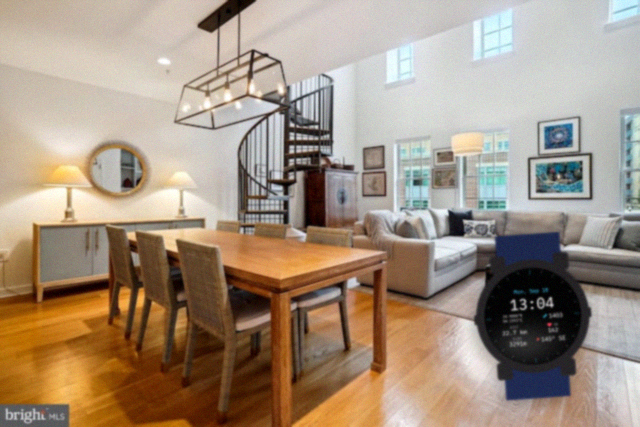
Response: 13:04
